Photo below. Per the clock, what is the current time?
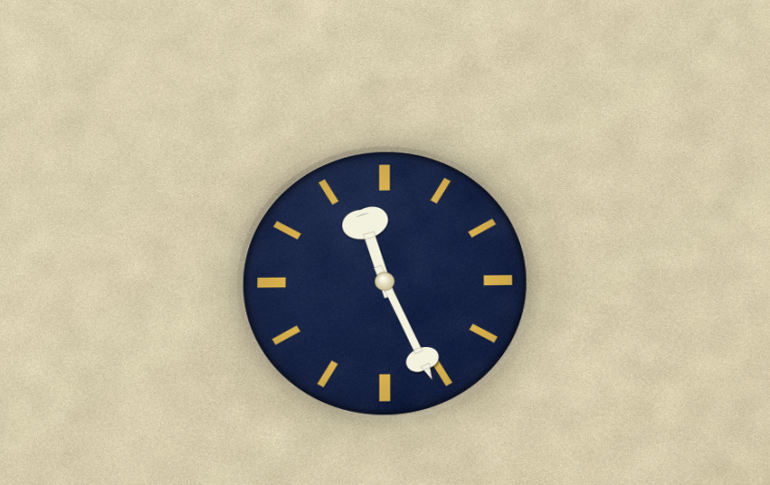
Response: 11:26
